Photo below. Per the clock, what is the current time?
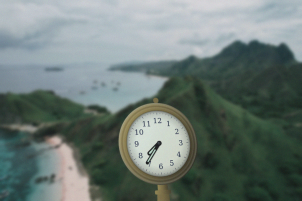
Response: 7:36
